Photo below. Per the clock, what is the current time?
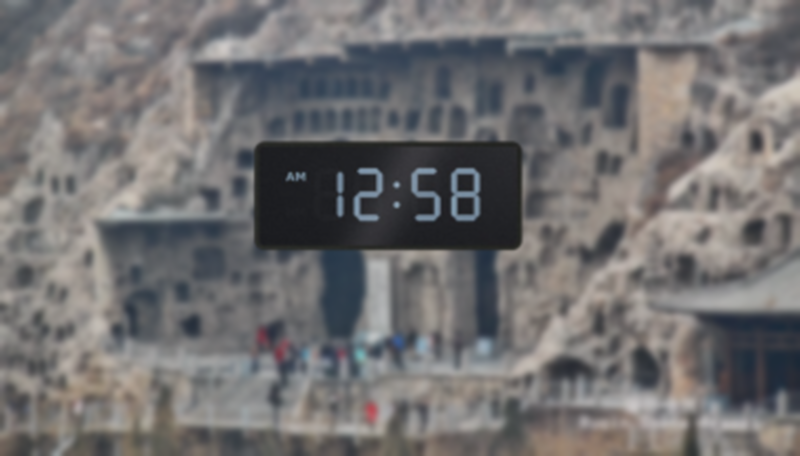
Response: 12:58
